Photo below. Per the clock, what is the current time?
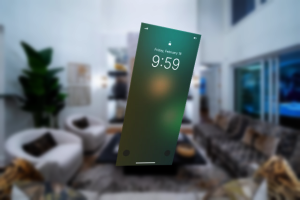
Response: 9:59
